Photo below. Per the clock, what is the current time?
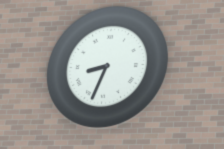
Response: 8:33
